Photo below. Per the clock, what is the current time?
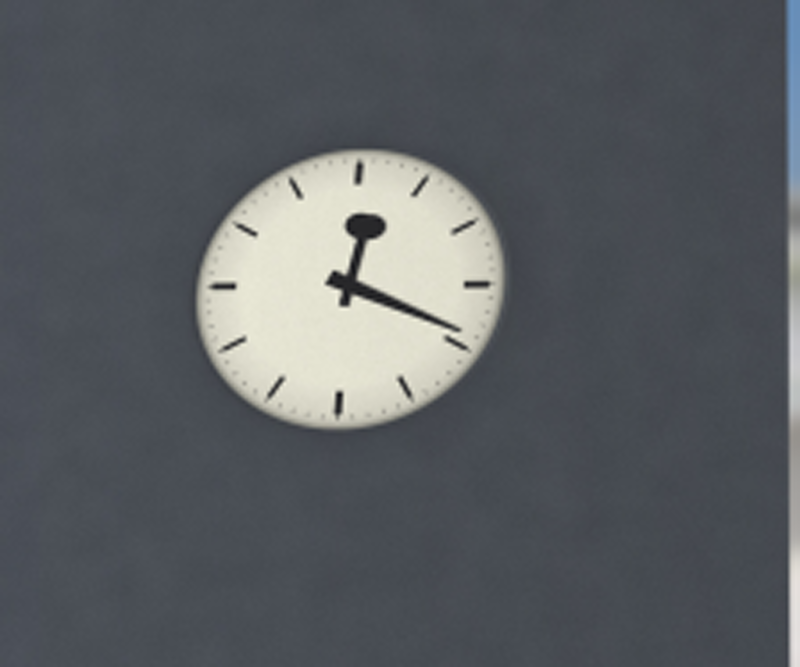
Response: 12:19
